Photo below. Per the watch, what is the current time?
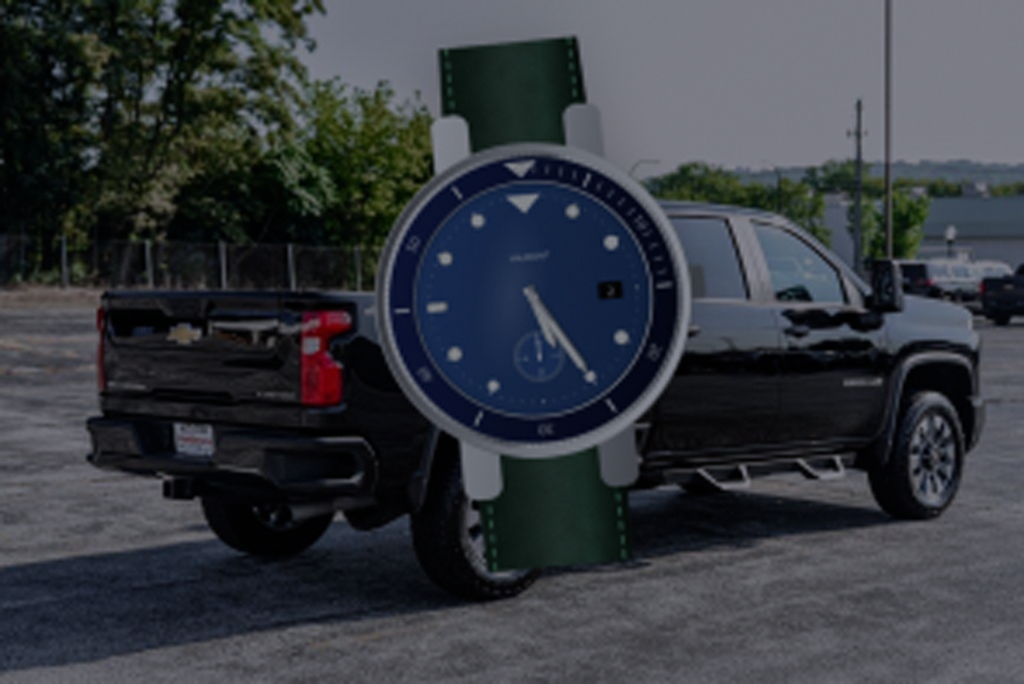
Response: 5:25
